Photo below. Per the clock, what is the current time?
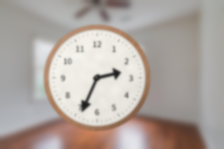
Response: 2:34
